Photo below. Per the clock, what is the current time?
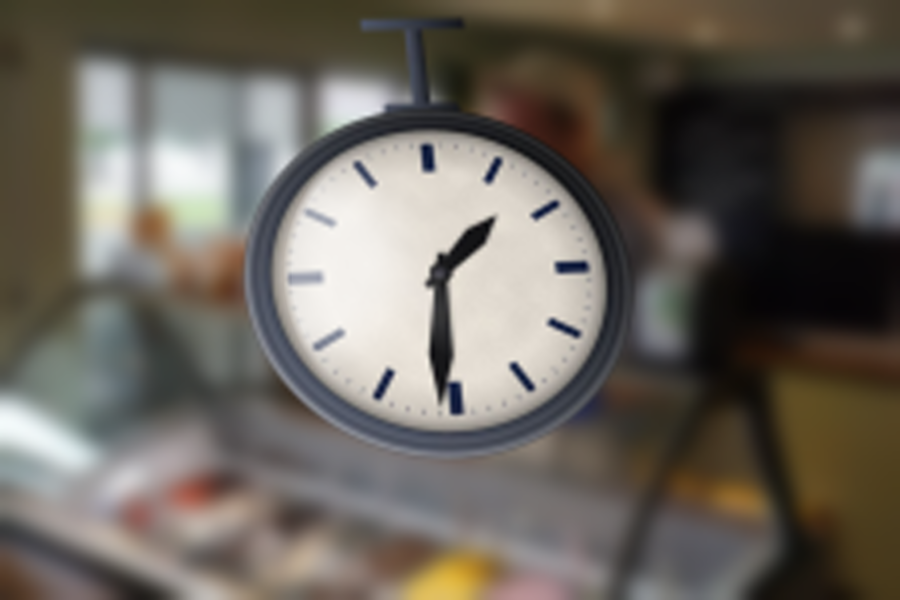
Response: 1:31
